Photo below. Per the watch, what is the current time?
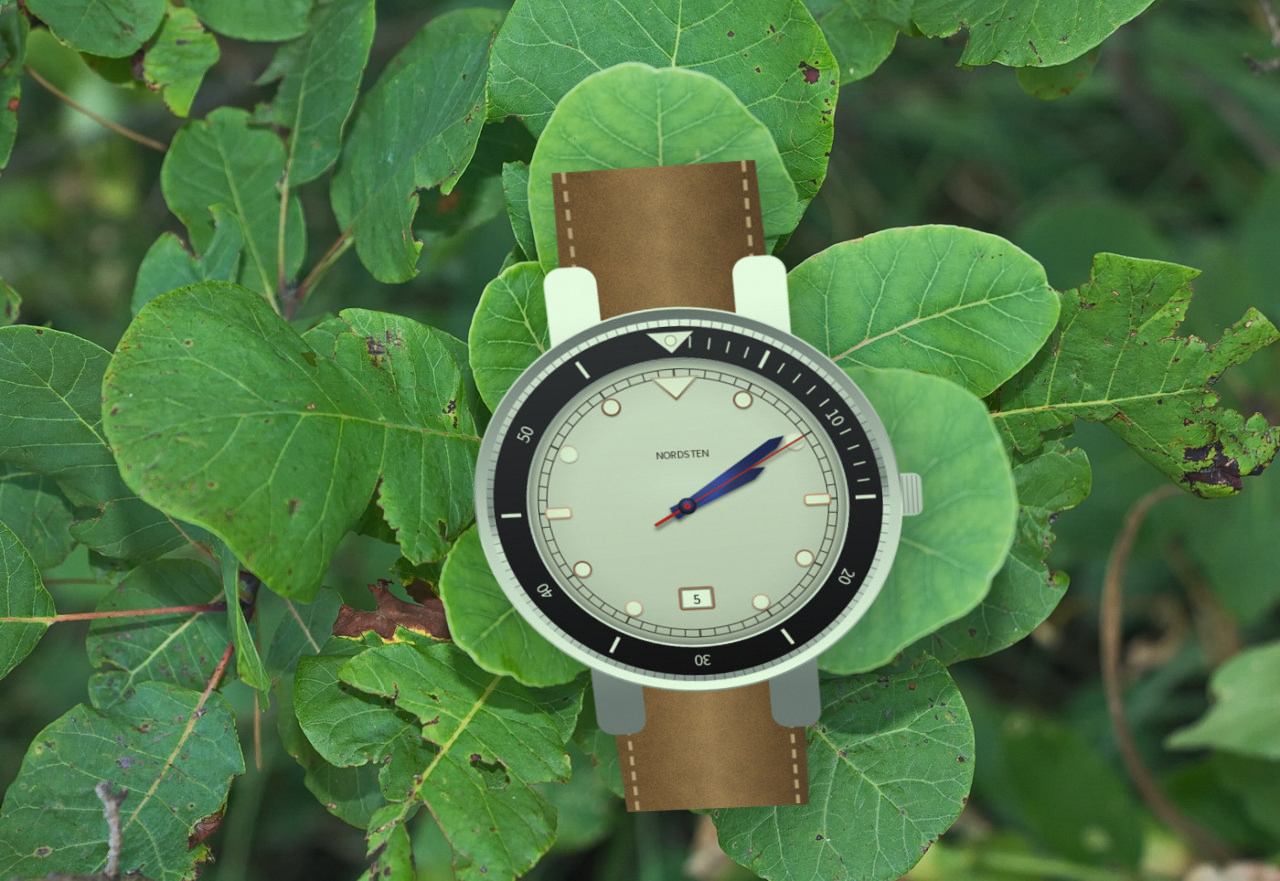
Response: 2:09:10
